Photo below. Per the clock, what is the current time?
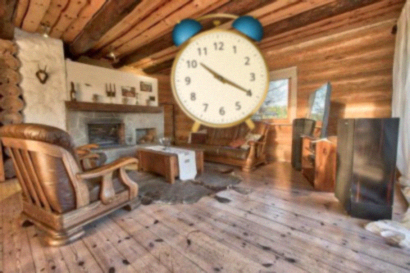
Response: 10:20
